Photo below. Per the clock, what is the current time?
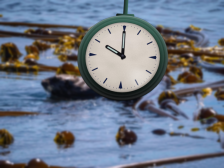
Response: 10:00
